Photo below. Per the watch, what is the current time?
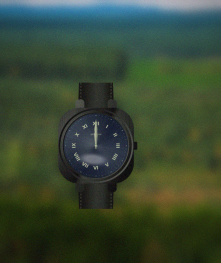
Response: 12:00
